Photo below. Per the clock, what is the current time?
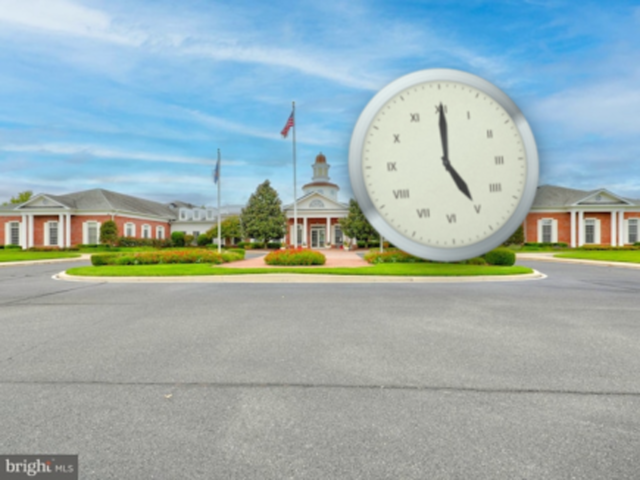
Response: 5:00
